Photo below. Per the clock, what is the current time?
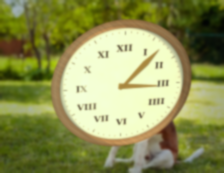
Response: 3:07
